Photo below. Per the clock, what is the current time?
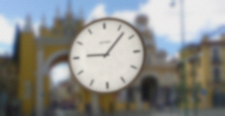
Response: 9:07
